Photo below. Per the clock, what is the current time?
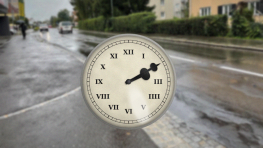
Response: 2:10
